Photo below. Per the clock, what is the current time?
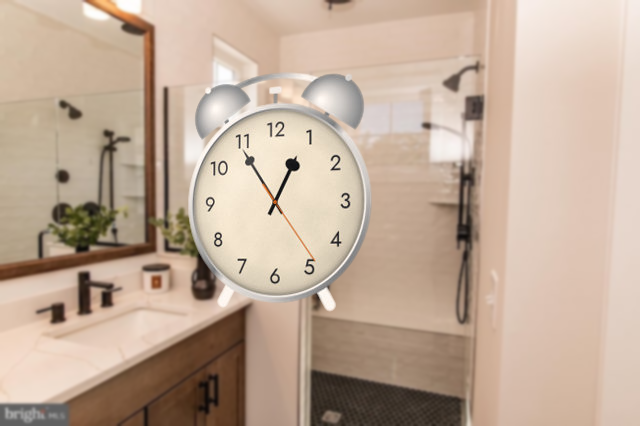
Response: 12:54:24
